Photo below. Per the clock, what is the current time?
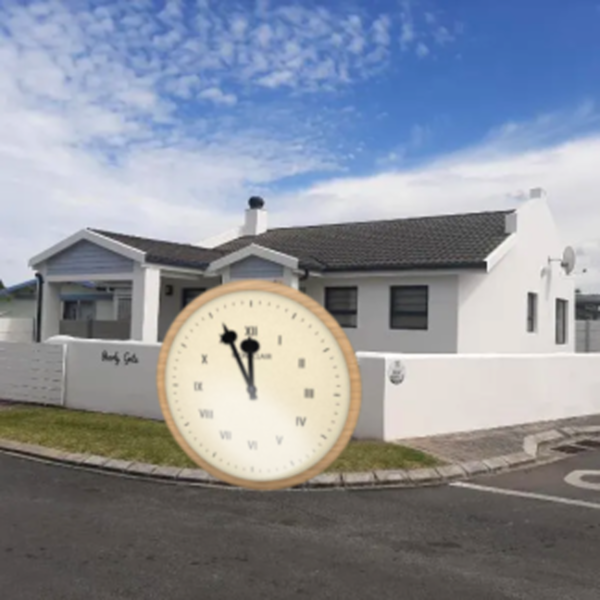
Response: 11:56
